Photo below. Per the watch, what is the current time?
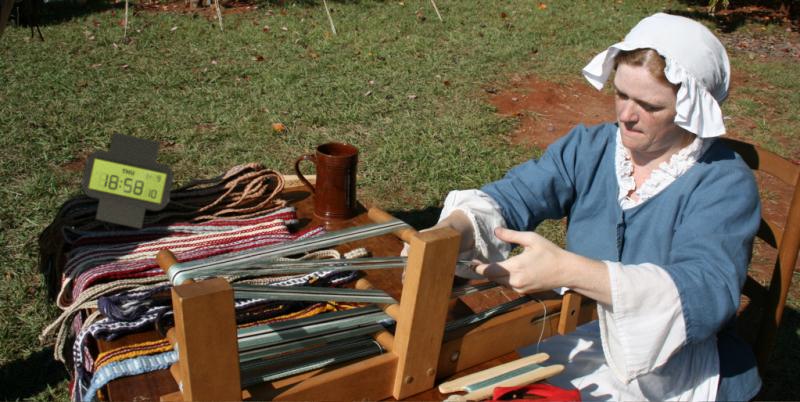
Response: 18:58
